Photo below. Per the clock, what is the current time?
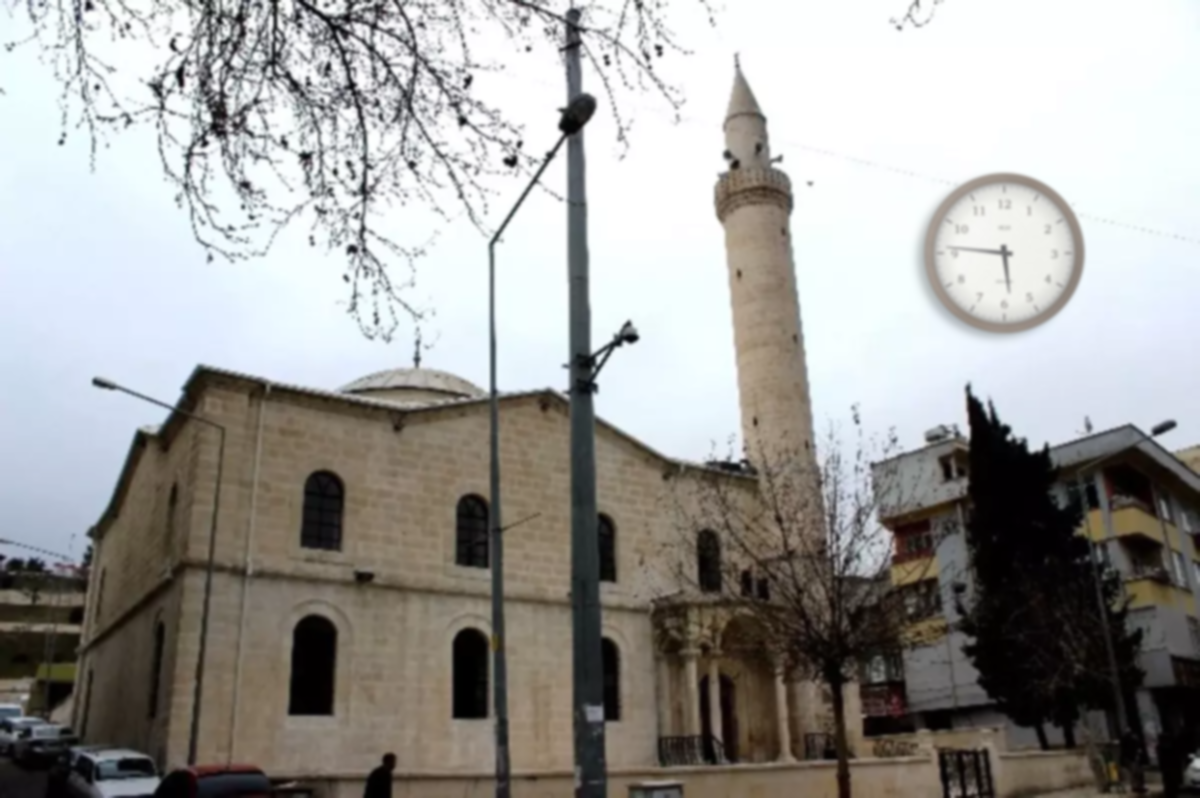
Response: 5:46
